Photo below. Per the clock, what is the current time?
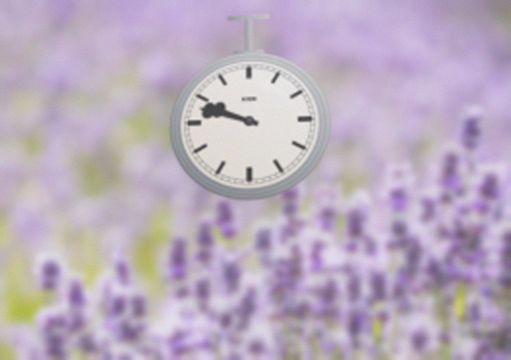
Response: 9:48
